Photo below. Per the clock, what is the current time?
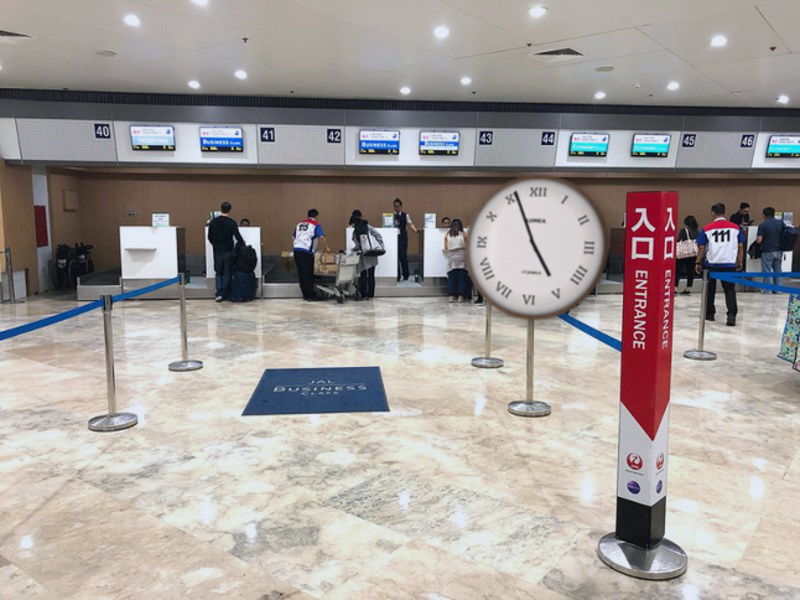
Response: 4:56
